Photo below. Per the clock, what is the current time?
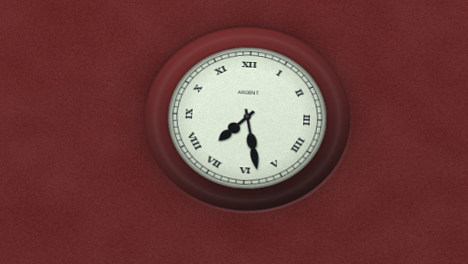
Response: 7:28
